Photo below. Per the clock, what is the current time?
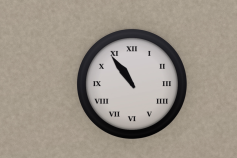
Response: 10:54
